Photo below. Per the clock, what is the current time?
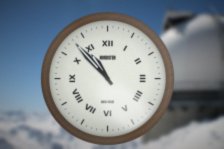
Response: 10:53
